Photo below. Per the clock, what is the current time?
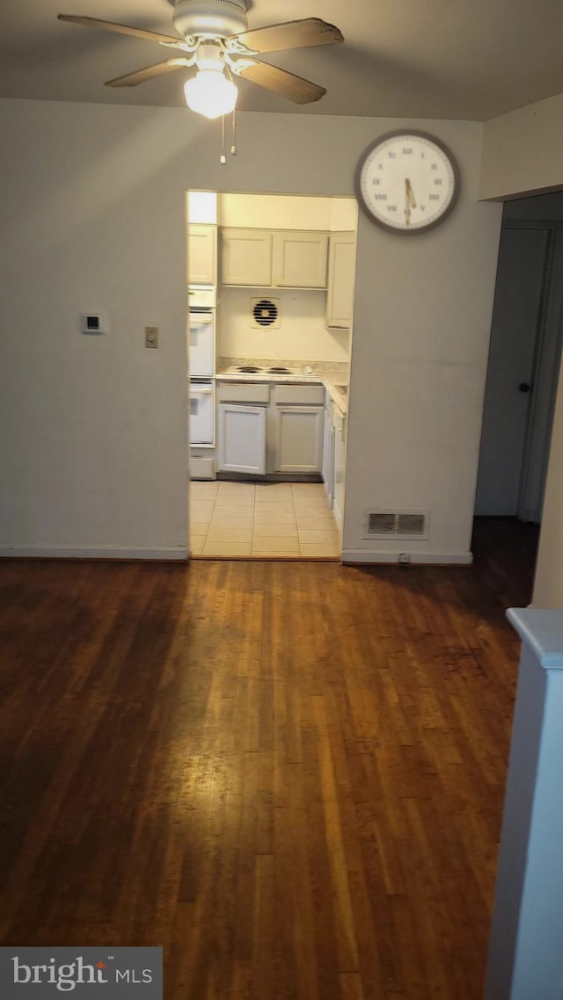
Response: 5:30
